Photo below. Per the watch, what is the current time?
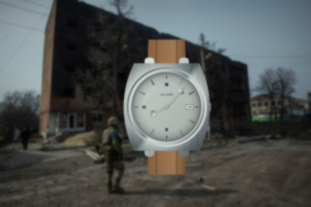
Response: 8:07
